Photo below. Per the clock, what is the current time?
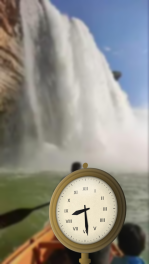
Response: 8:29
